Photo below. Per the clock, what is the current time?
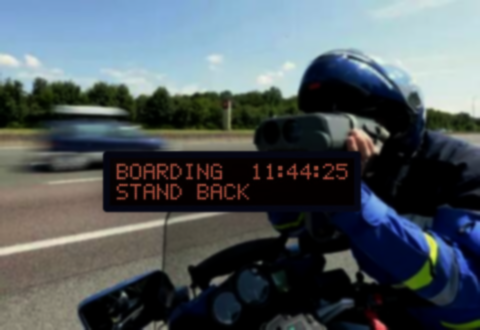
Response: 11:44:25
